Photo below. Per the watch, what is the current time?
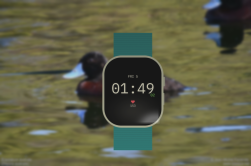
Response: 1:49
